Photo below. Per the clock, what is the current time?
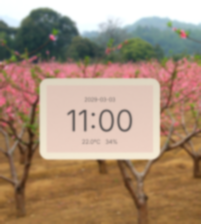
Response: 11:00
